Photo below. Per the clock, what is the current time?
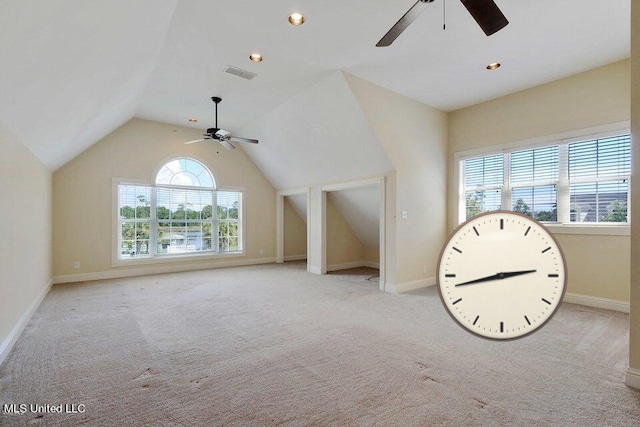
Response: 2:43
